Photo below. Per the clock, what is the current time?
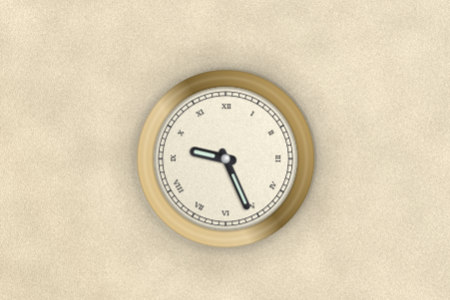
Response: 9:26
